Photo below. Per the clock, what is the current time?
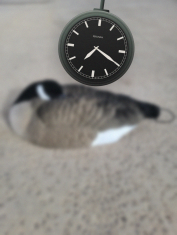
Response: 7:20
